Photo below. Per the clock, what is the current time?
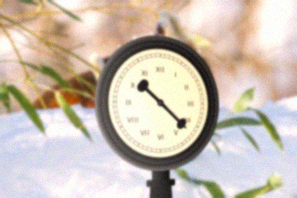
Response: 10:22
